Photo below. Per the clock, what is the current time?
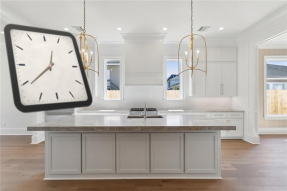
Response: 12:39
